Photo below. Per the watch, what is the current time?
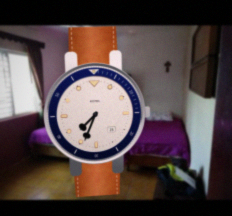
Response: 7:34
